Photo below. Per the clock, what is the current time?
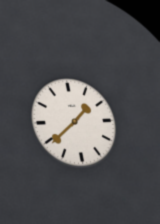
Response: 1:39
